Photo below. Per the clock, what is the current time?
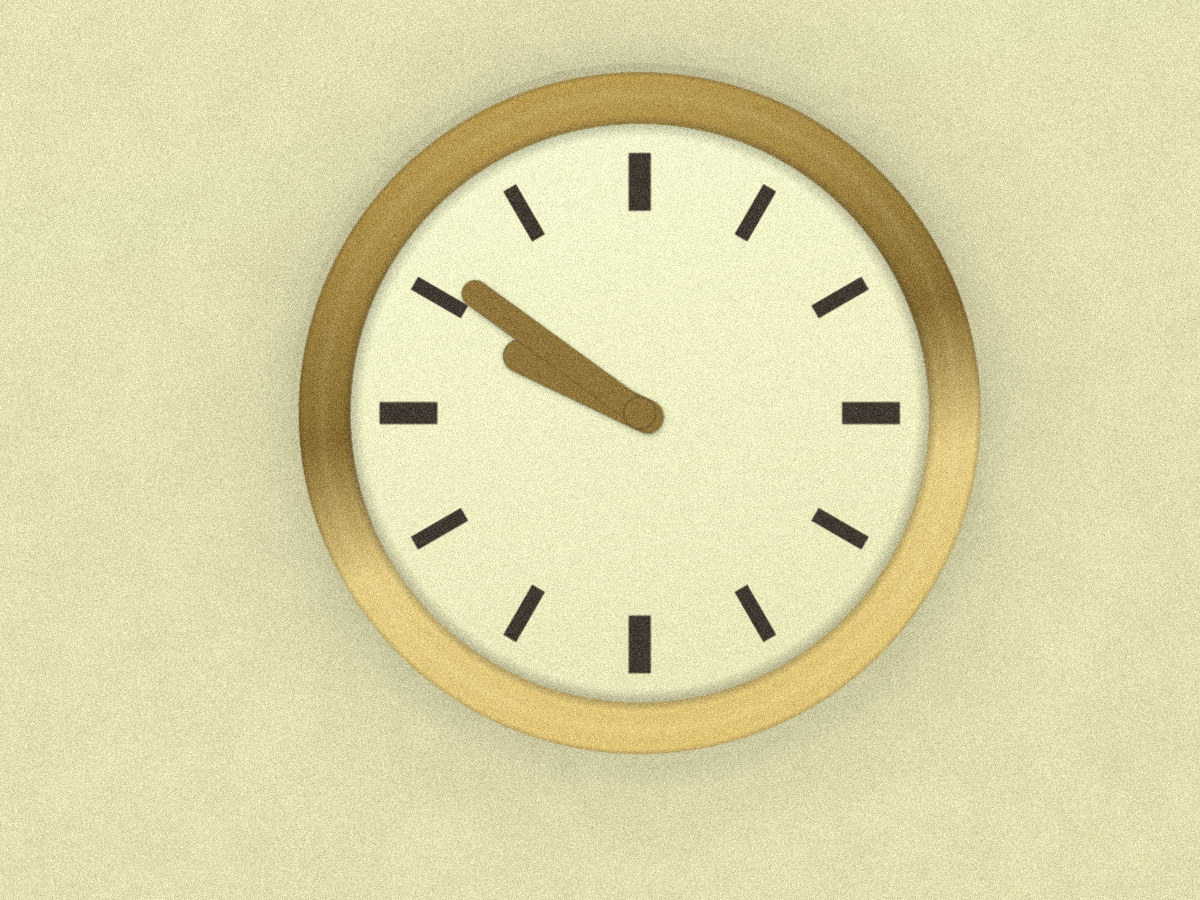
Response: 9:51
